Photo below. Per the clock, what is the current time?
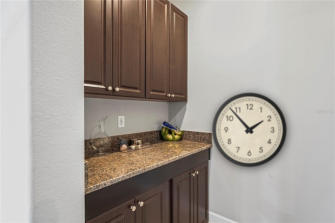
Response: 1:53
